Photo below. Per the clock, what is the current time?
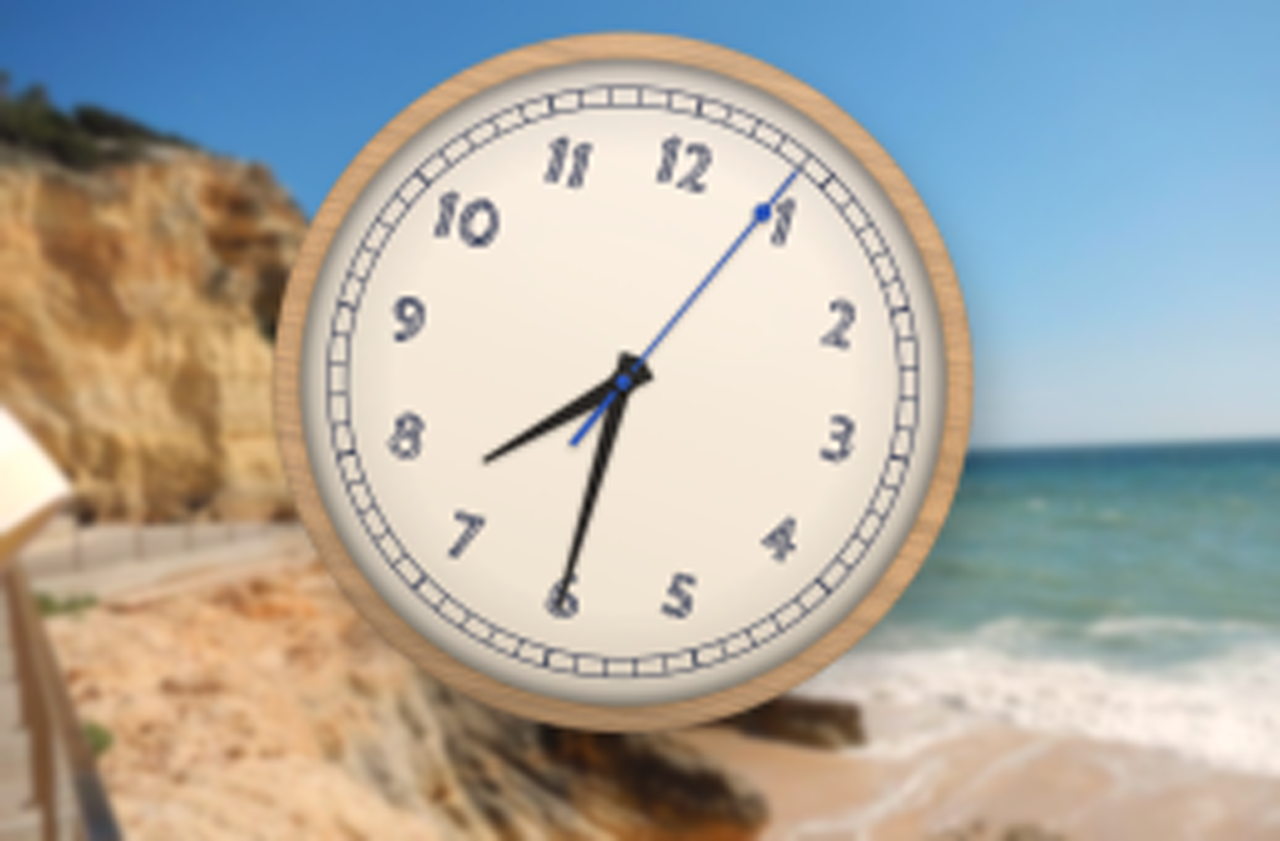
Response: 7:30:04
